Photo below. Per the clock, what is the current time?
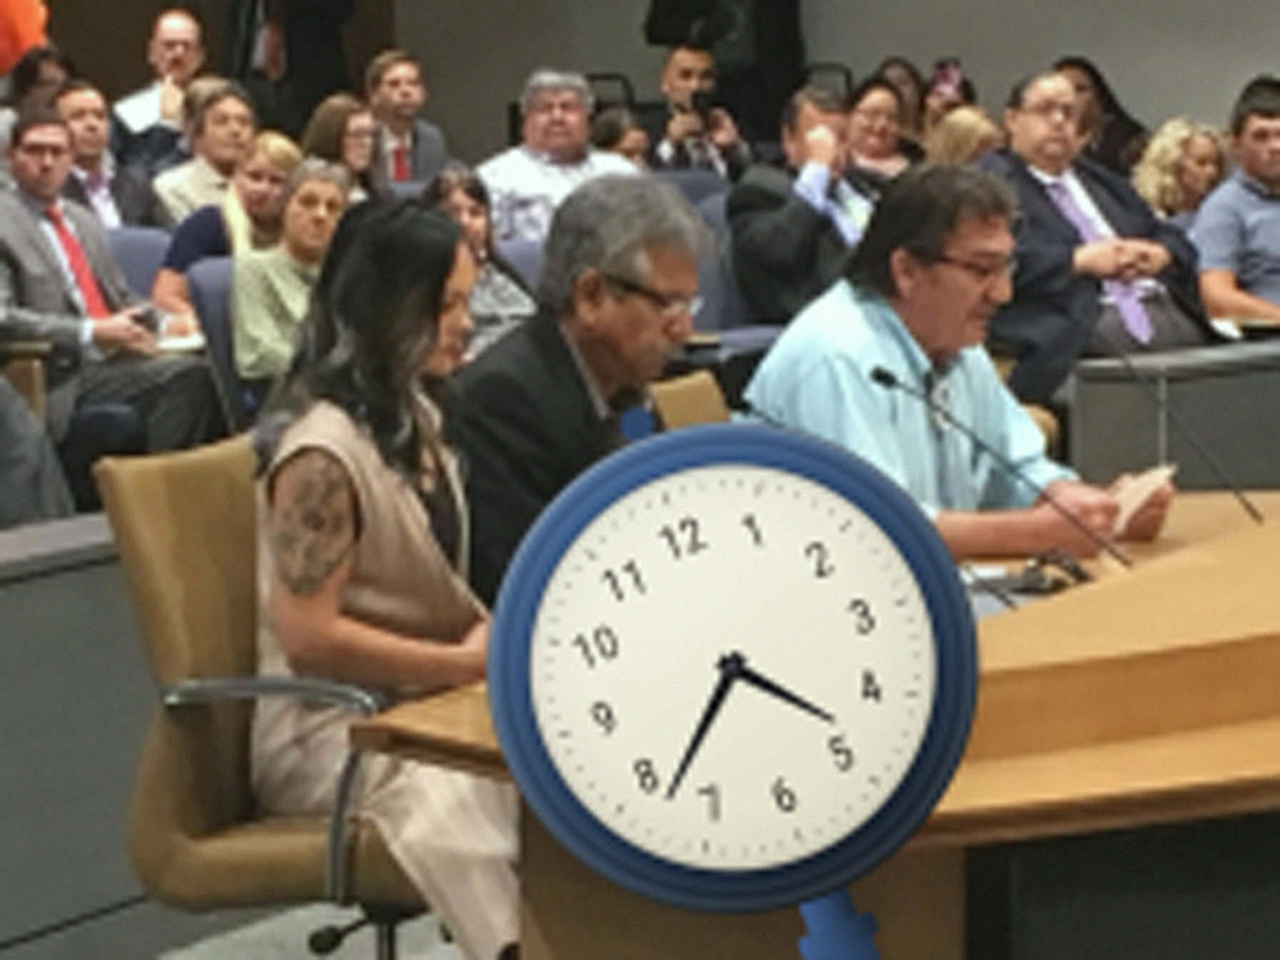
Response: 4:38
